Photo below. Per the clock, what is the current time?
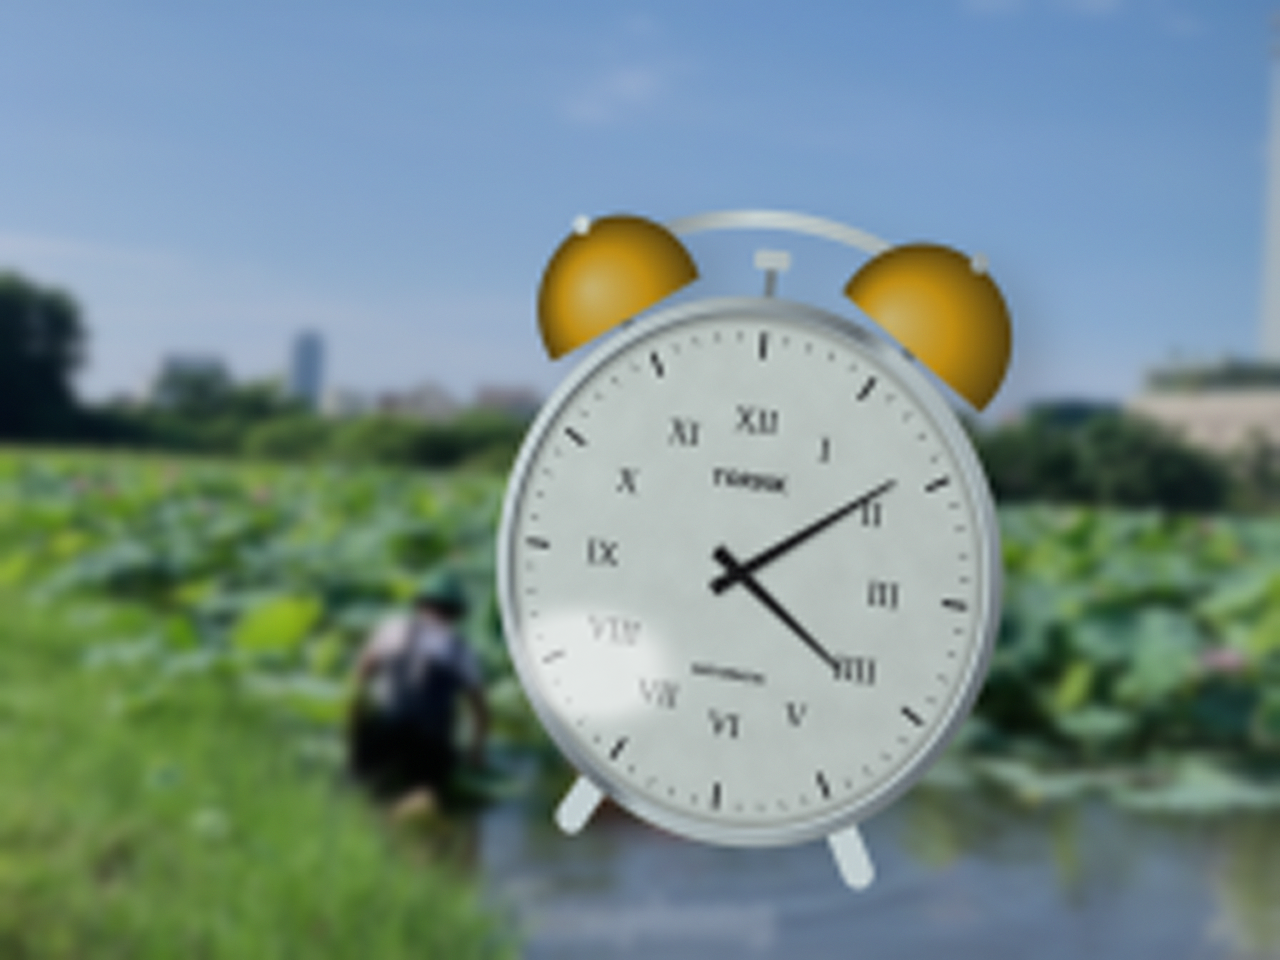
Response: 4:09
